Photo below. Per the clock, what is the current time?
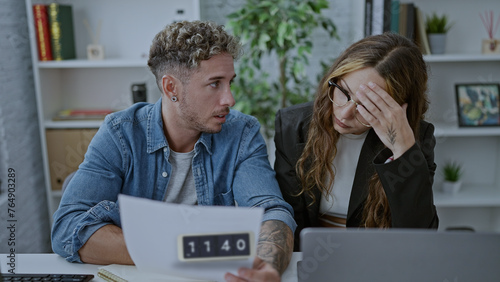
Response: 11:40
